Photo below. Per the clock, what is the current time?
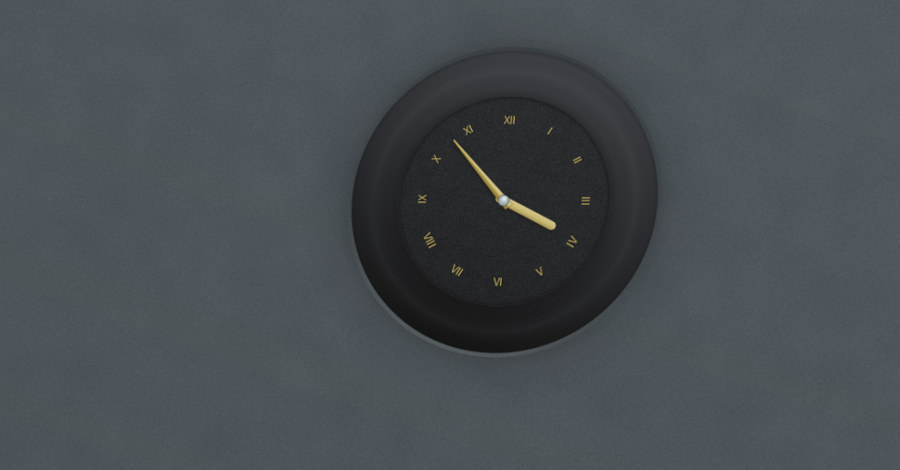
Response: 3:53
